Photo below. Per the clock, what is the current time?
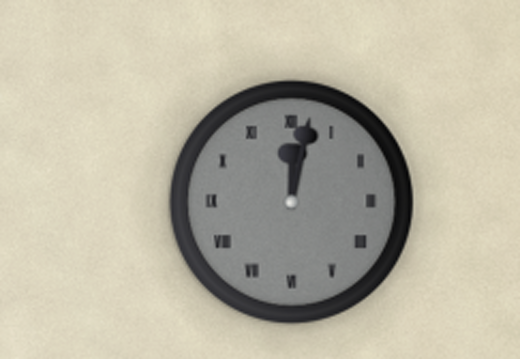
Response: 12:02
